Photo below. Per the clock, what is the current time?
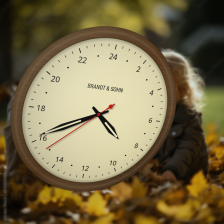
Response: 8:40:38
